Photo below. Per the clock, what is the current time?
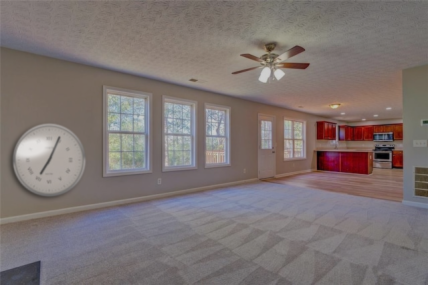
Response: 7:04
